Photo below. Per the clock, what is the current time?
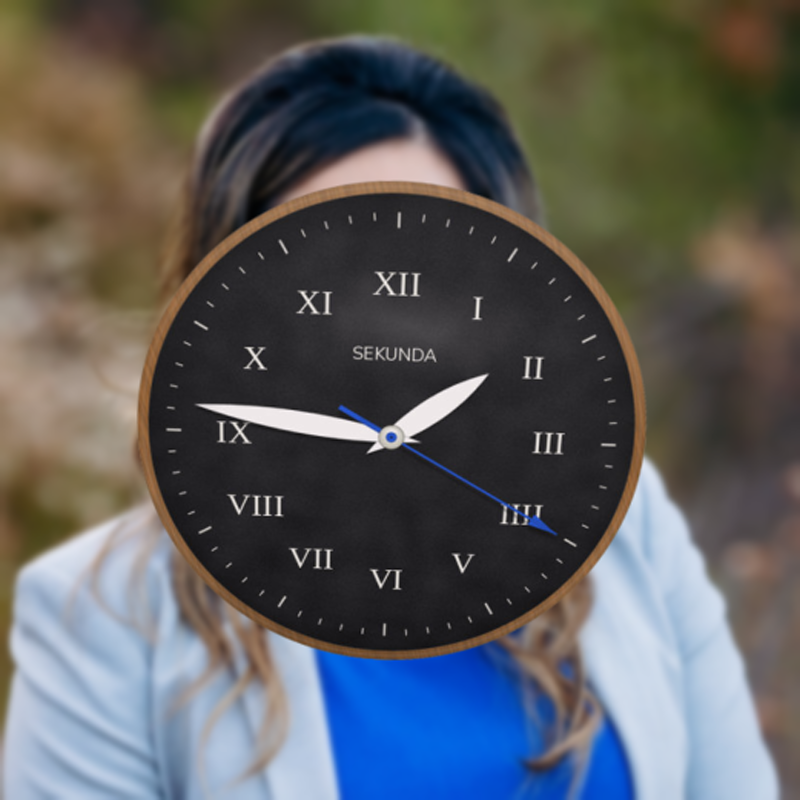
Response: 1:46:20
